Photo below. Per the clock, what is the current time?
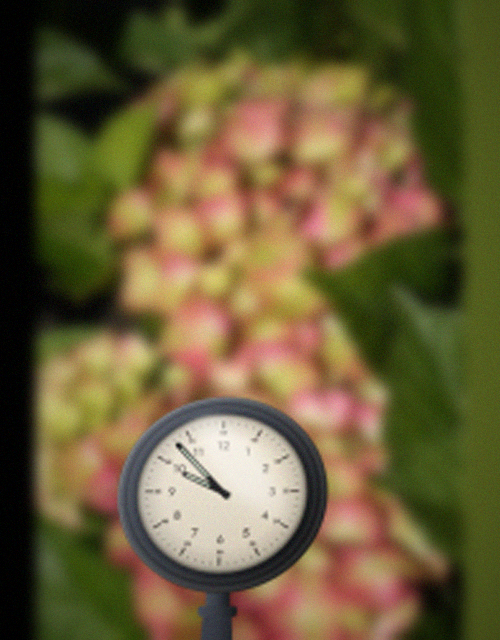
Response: 9:53
